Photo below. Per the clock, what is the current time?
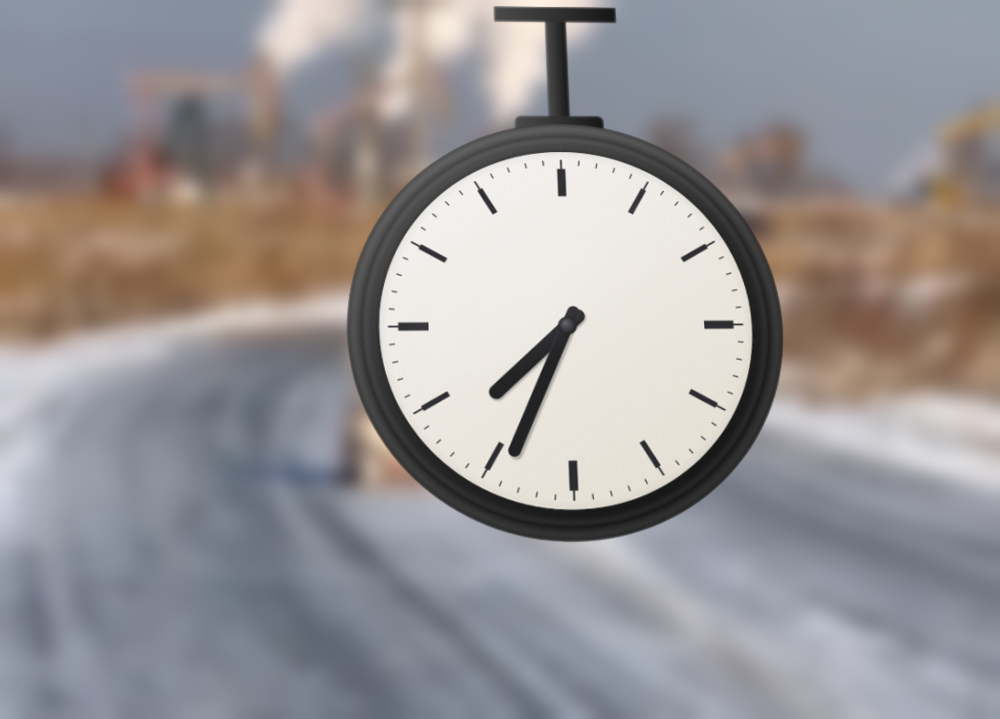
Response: 7:34
